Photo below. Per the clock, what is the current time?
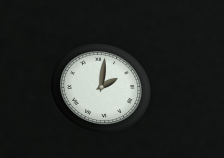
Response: 2:02
